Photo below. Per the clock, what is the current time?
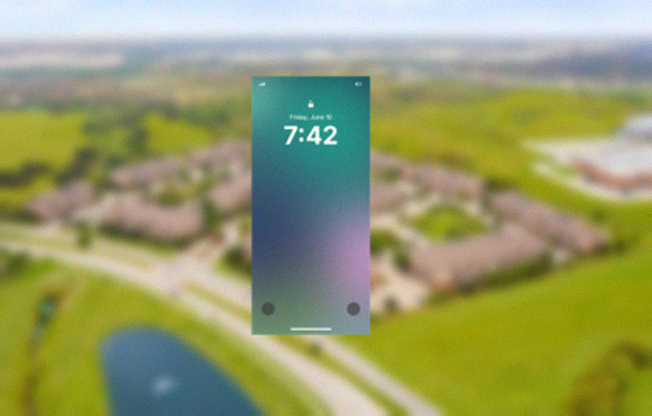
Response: 7:42
